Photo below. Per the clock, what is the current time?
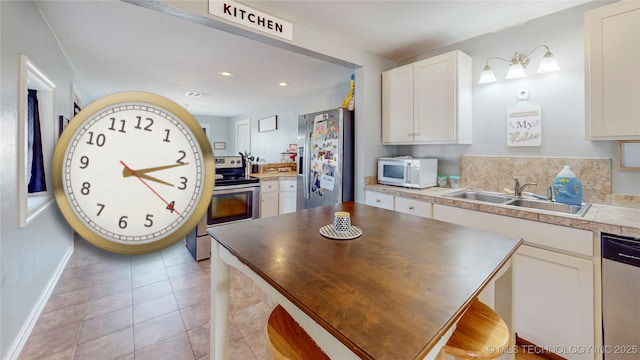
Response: 3:11:20
